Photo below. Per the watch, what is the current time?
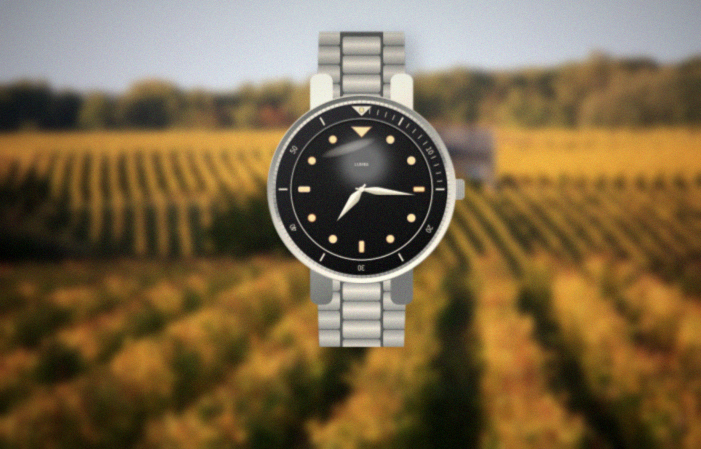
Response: 7:16
